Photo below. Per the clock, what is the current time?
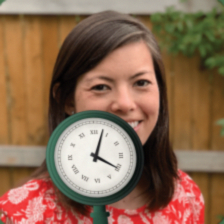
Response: 4:03
